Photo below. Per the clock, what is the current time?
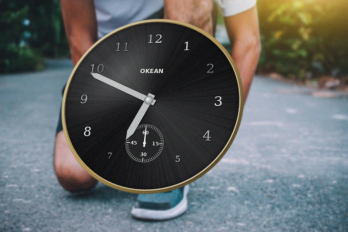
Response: 6:49
